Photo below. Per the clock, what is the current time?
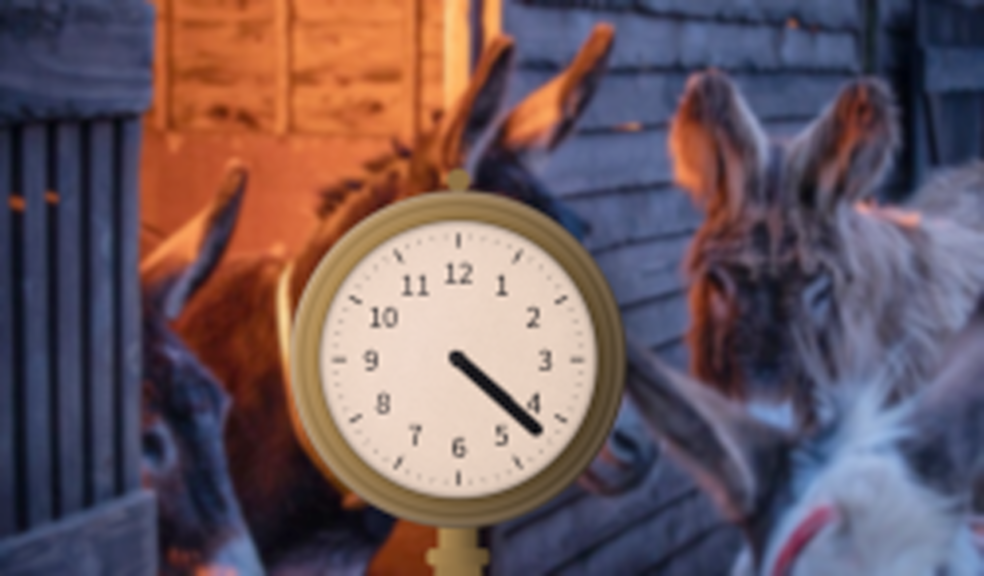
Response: 4:22
